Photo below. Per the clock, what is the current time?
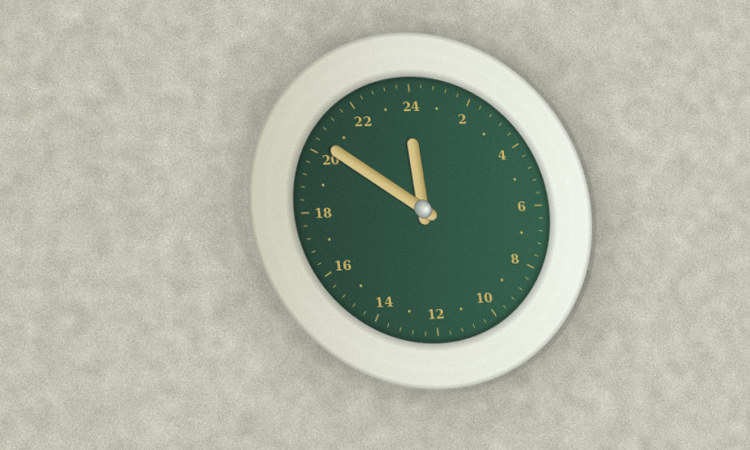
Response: 23:51
